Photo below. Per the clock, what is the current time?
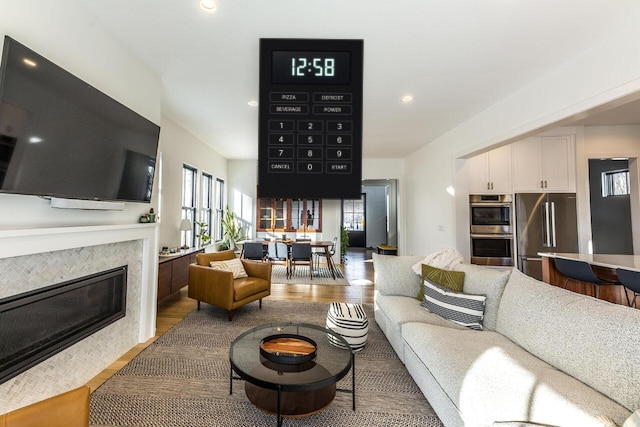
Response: 12:58
